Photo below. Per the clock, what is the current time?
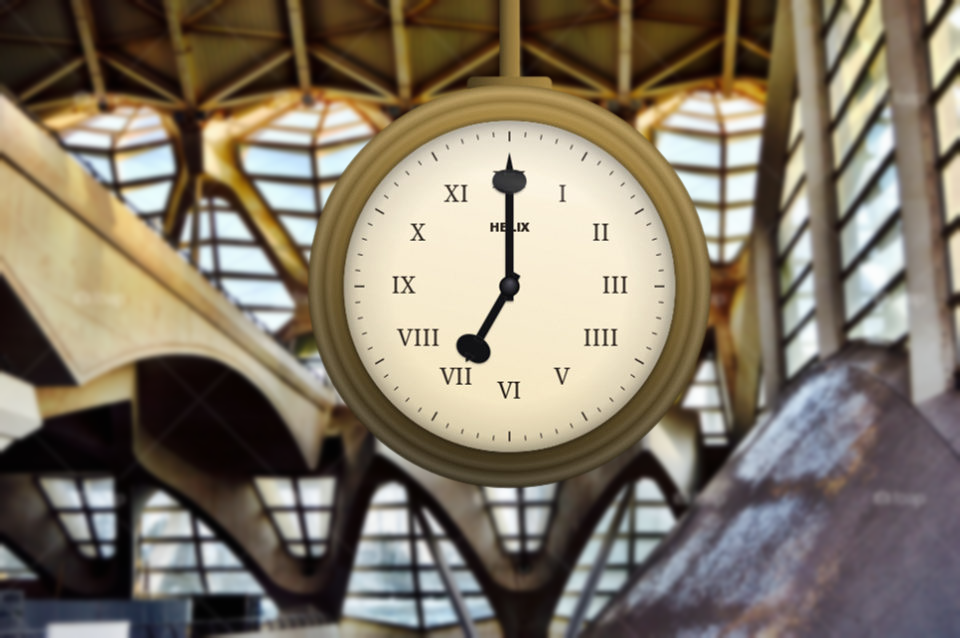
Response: 7:00
